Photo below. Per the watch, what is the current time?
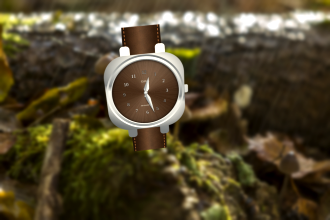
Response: 12:27
